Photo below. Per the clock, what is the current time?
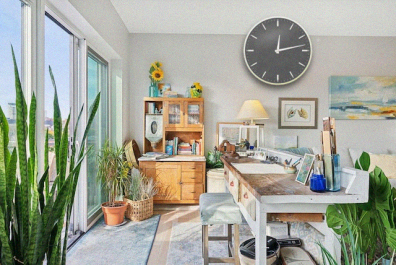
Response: 12:13
